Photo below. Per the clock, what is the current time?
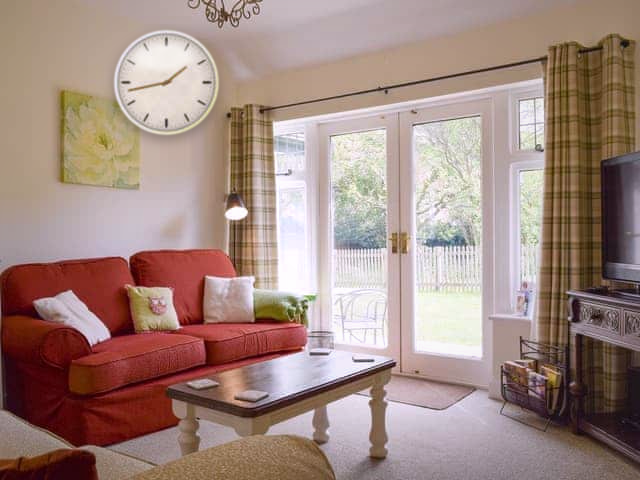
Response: 1:43
